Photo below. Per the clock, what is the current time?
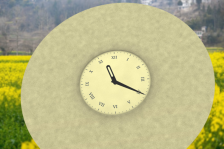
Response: 11:20
